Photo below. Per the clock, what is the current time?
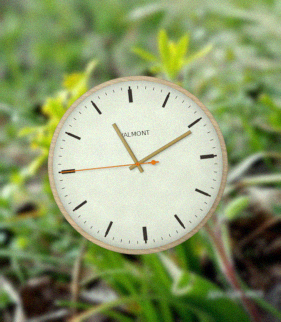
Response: 11:10:45
